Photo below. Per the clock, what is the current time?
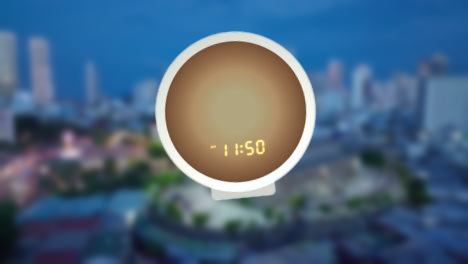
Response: 11:50
